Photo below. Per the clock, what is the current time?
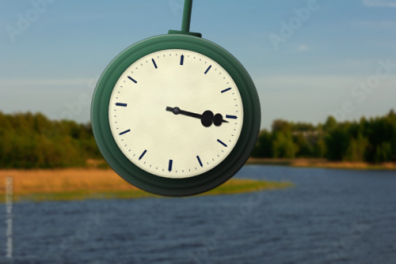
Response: 3:16
